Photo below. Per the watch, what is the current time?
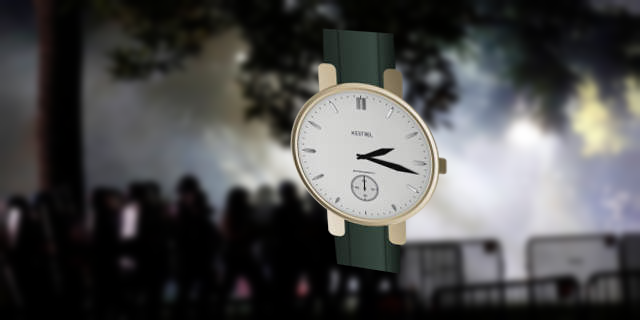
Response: 2:17
